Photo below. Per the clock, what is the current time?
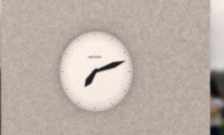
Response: 7:12
